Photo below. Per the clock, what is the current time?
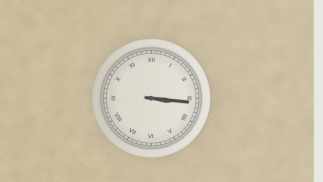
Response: 3:16
